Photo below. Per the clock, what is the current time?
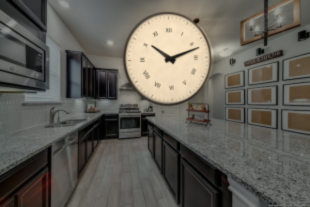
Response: 10:12
